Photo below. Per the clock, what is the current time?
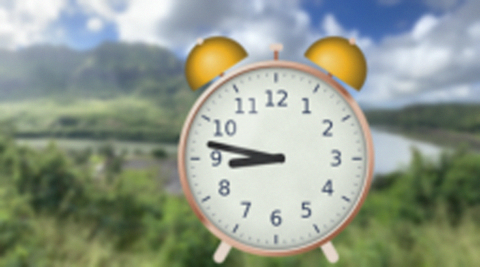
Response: 8:47
